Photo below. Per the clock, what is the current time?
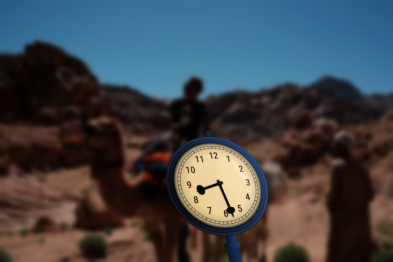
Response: 8:28
